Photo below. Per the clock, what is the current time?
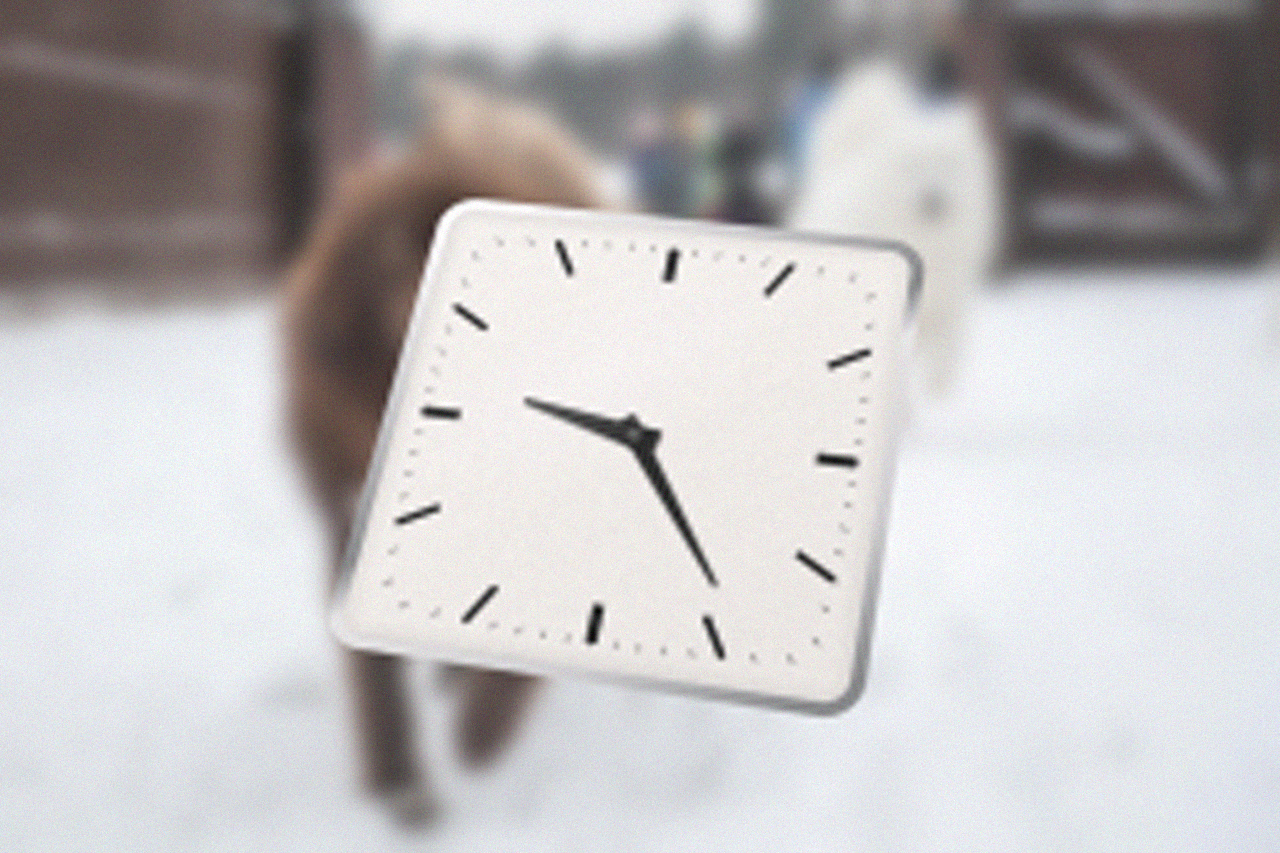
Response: 9:24
